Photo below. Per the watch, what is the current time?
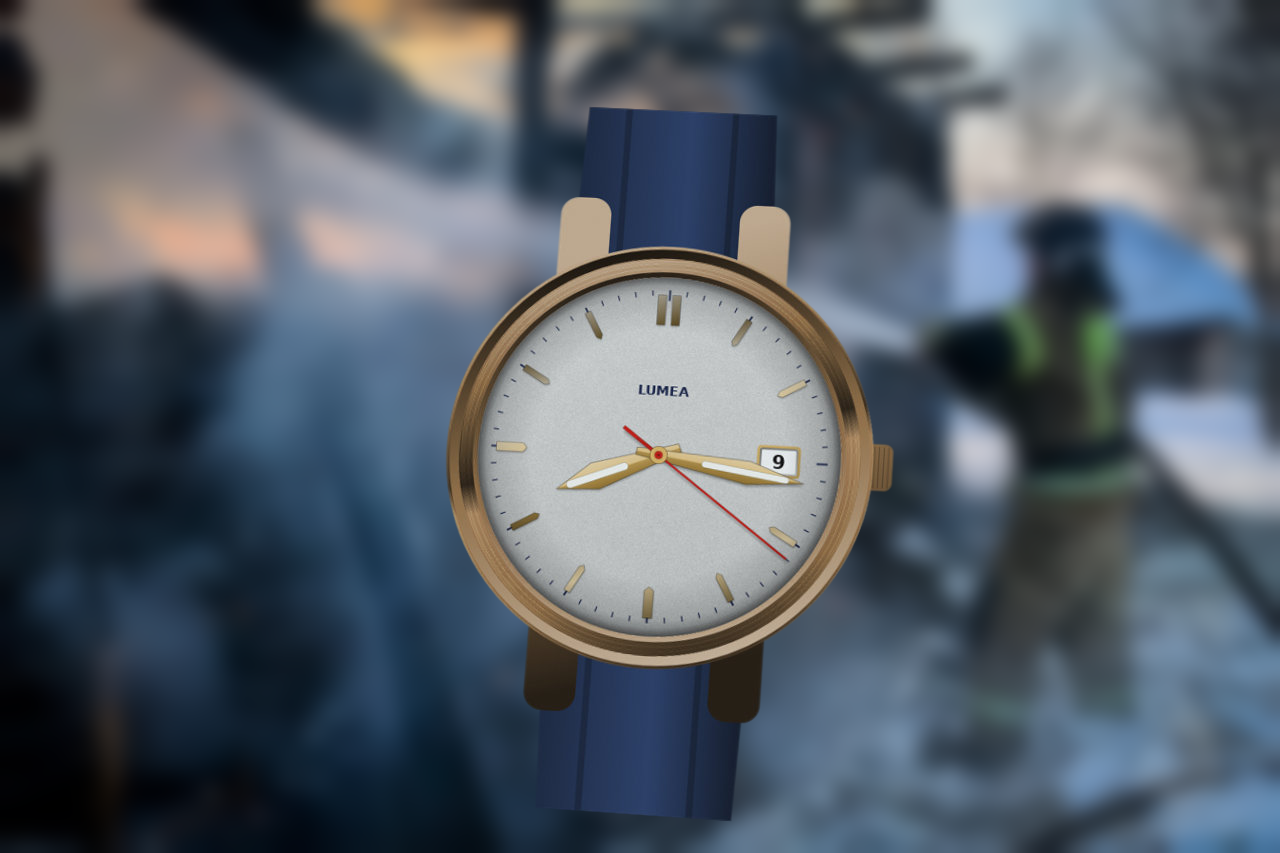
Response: 8:16:21
